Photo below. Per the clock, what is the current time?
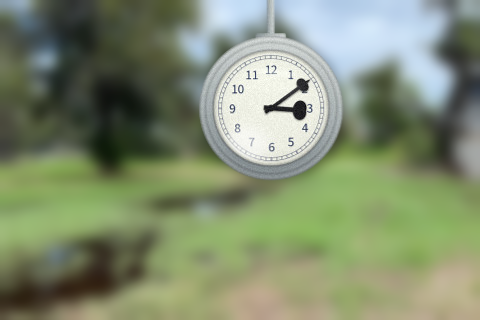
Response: 3:09
